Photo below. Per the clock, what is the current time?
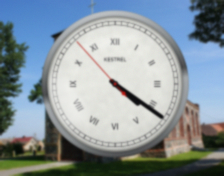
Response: 4:20:53
